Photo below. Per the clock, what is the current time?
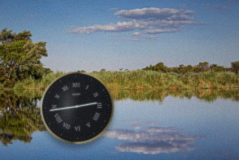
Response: 2:44
